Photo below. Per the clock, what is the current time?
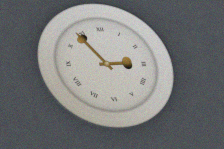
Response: 2:54
